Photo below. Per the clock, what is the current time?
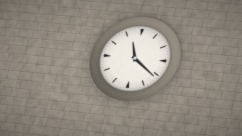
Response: 11:21
